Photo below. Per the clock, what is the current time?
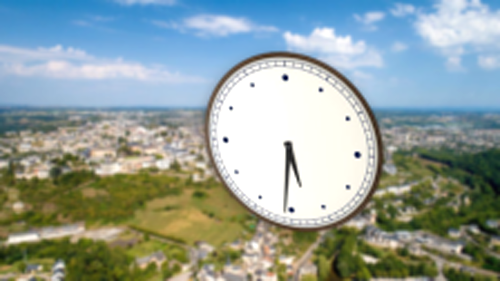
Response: 5:31
